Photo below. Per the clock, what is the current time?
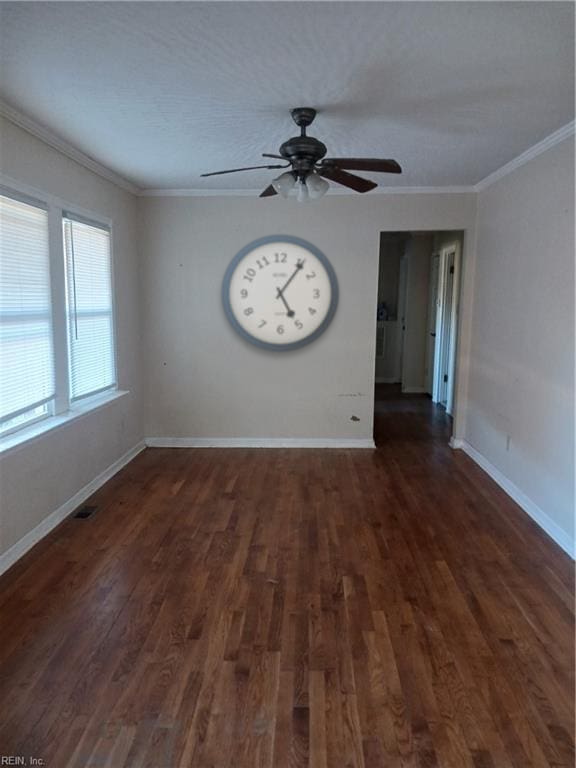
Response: 5:06
